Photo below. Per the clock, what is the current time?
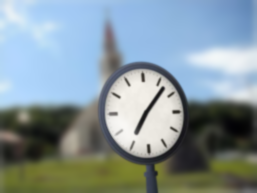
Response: 7:07
